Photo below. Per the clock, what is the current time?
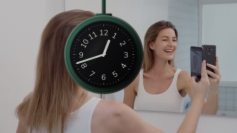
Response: 12:42
